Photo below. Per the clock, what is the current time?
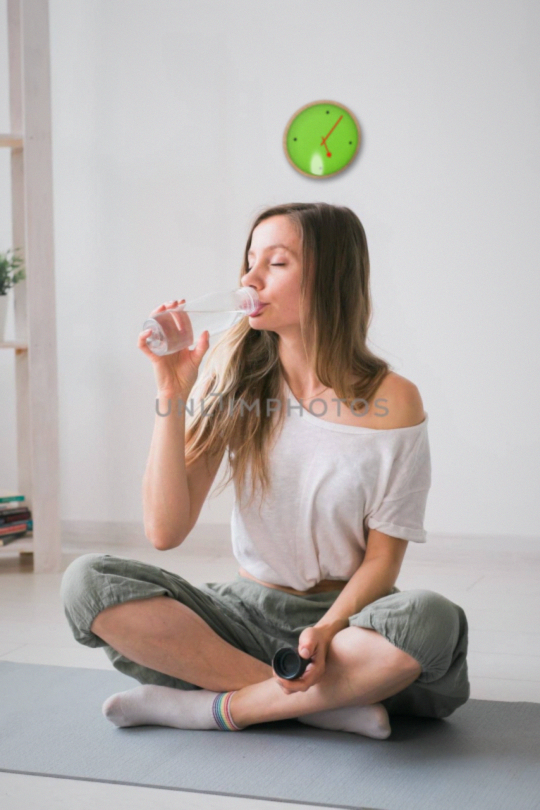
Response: 5:05
